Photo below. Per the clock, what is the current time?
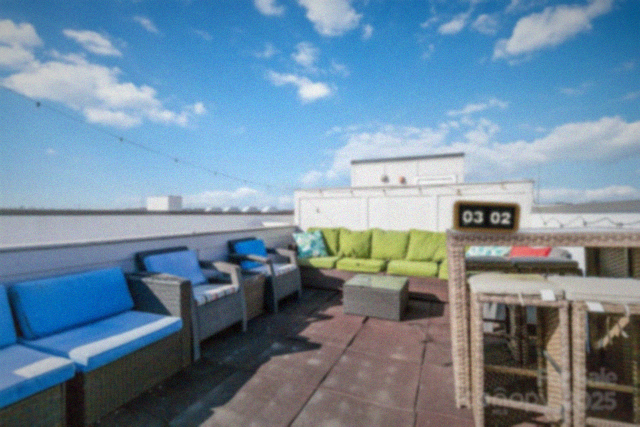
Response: 3:02
